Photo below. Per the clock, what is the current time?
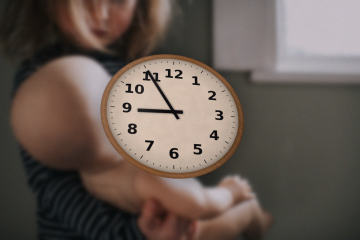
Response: 8:55
